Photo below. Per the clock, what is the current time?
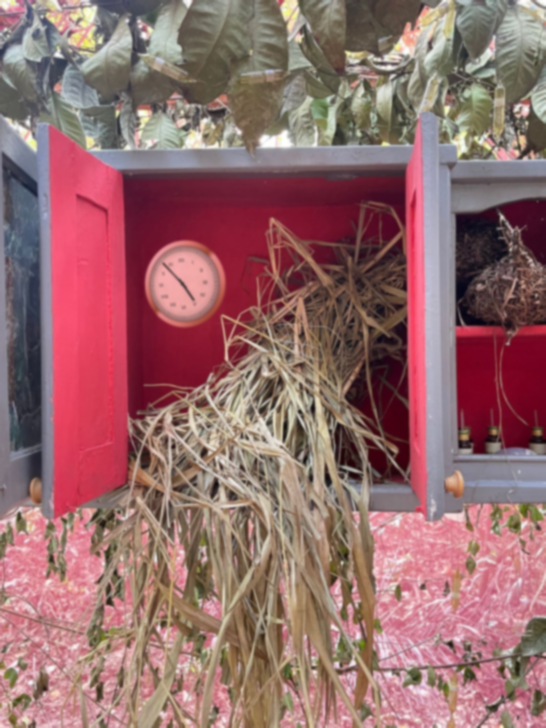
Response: 4:53
